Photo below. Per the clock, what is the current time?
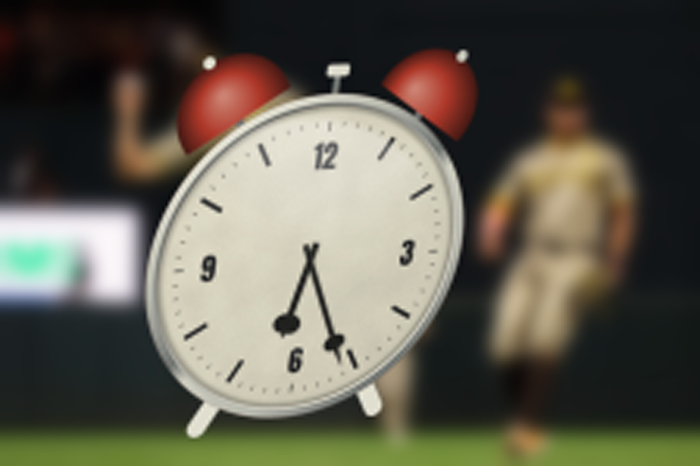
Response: 6:26
